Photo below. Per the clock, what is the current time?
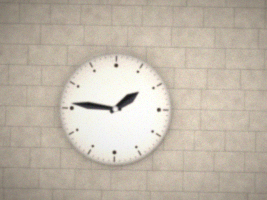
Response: 1:46
